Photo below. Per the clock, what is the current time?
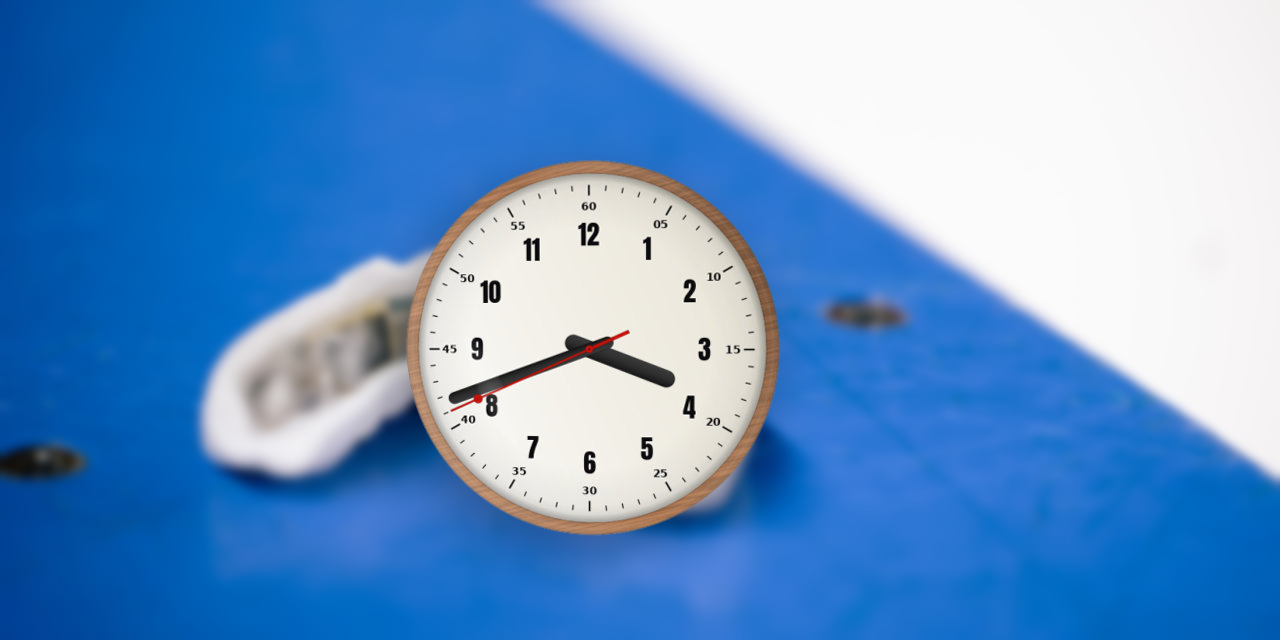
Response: 3:41:41
